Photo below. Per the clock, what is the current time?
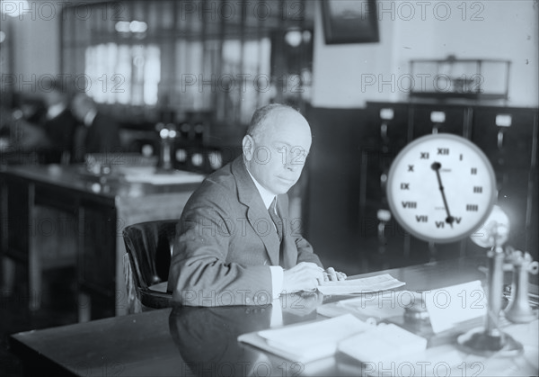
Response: 11:27
